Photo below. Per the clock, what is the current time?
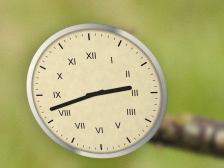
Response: 2:42
